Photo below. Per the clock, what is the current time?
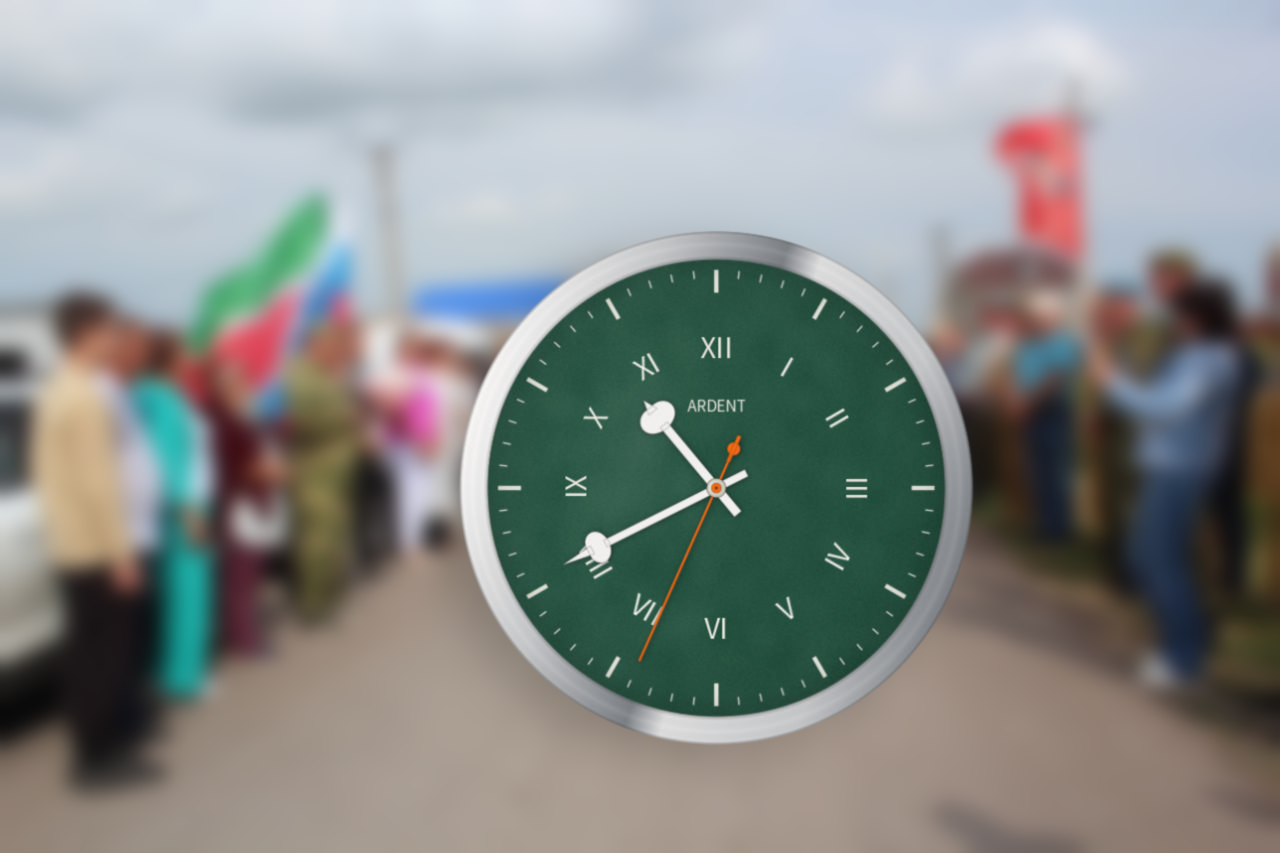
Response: 10:40:34
